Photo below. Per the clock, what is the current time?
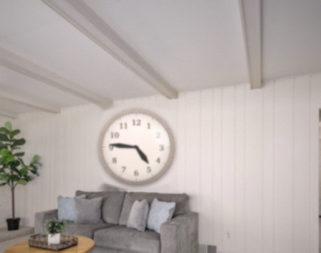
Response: 4:46
